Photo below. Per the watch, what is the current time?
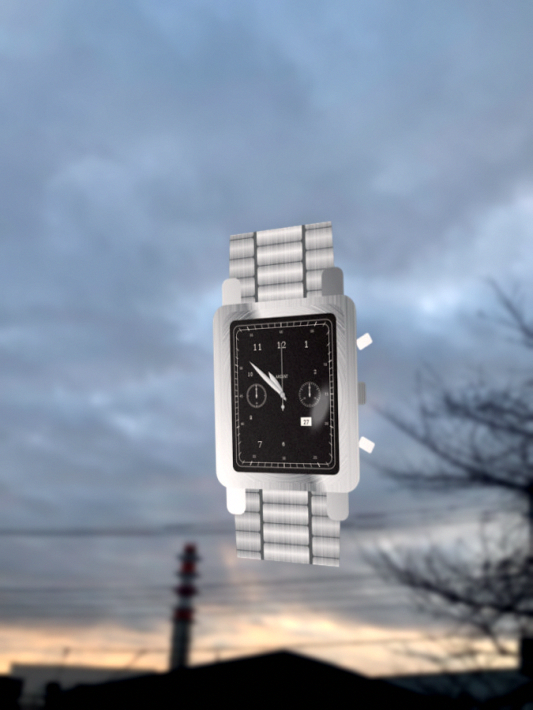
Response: 10:52
